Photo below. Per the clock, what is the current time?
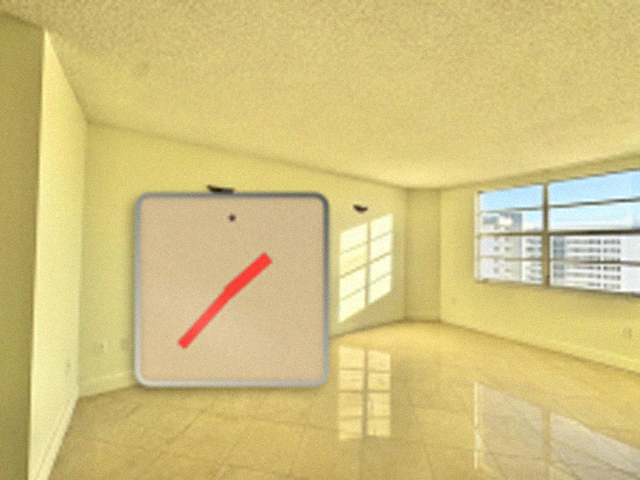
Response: 1:37
